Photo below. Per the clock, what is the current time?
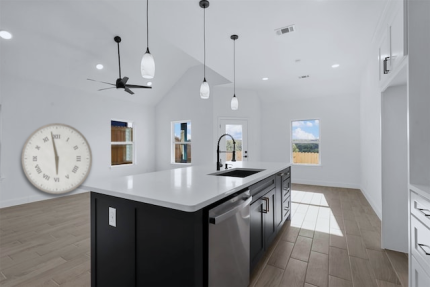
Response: 5:58
